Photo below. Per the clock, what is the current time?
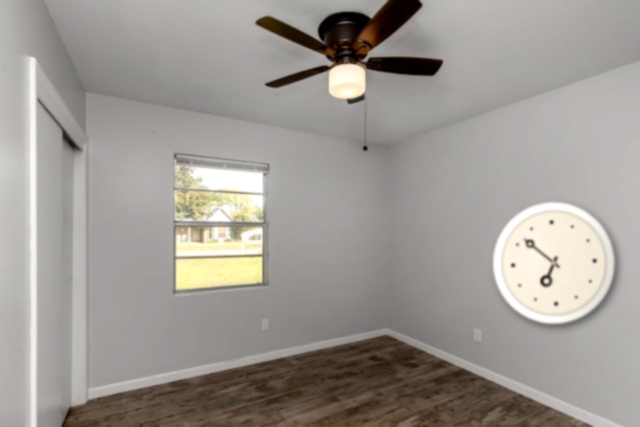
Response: 6:52
